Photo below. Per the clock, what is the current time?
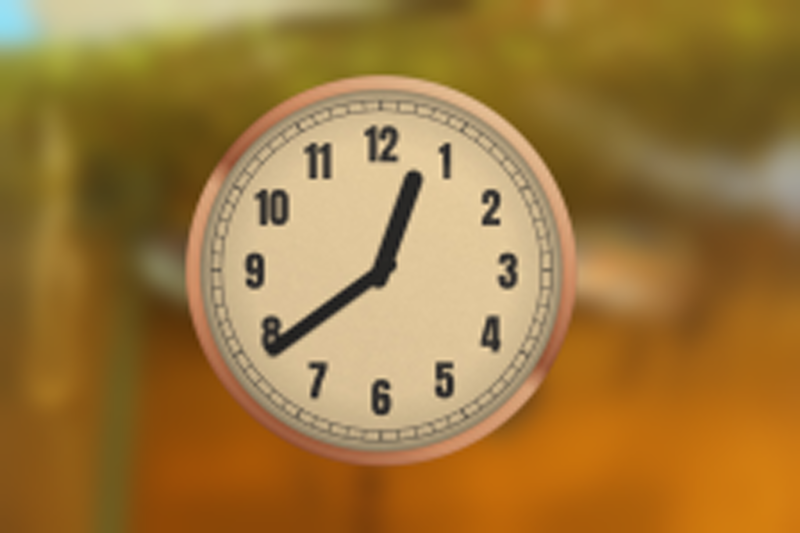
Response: 12:39
